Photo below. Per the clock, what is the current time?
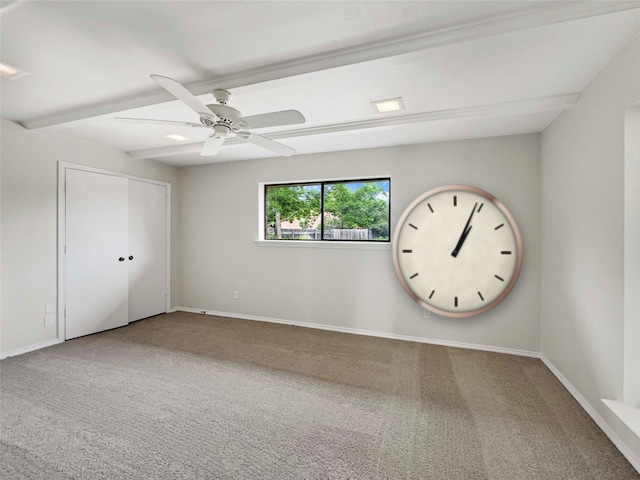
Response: 1:04
